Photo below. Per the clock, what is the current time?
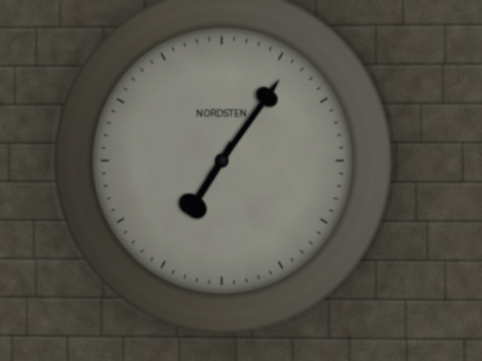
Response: 7:06
